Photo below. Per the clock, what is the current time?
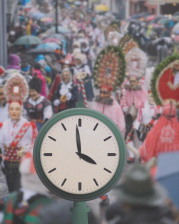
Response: 3:59
